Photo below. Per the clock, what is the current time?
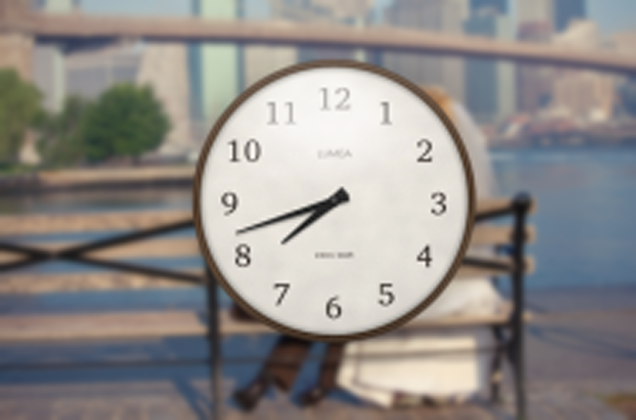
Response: 7:42
